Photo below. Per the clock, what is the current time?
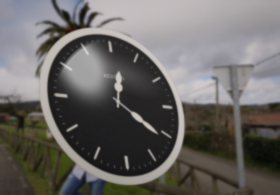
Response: 12:21
